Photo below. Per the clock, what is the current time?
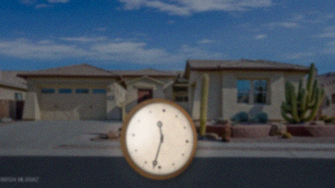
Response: 11:32
